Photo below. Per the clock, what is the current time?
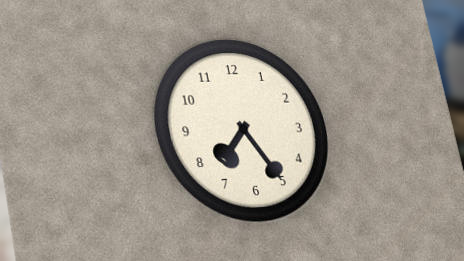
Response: 7:25
